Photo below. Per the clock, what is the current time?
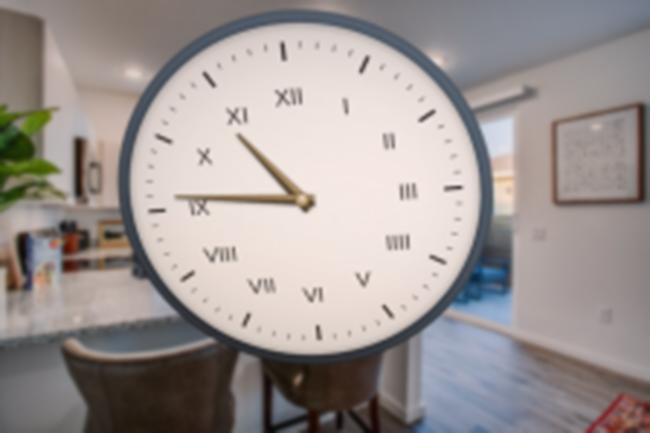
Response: 10:46
